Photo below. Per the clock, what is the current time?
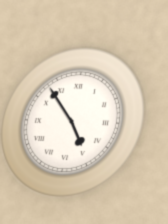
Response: 4:53
